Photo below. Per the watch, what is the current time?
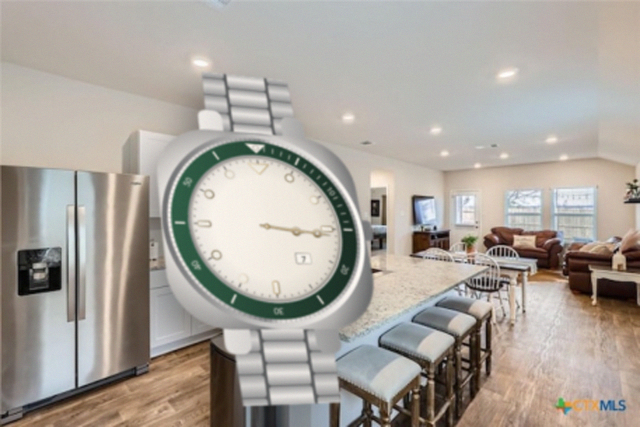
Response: 3:16
